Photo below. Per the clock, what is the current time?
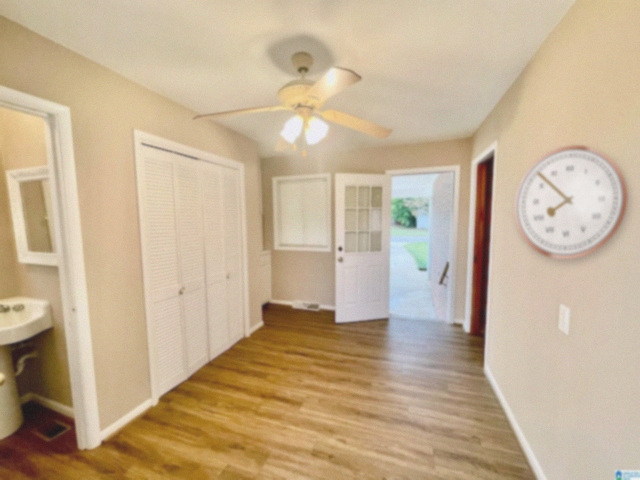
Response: 7:52
